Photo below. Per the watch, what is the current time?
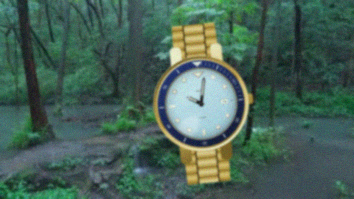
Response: 10:02
